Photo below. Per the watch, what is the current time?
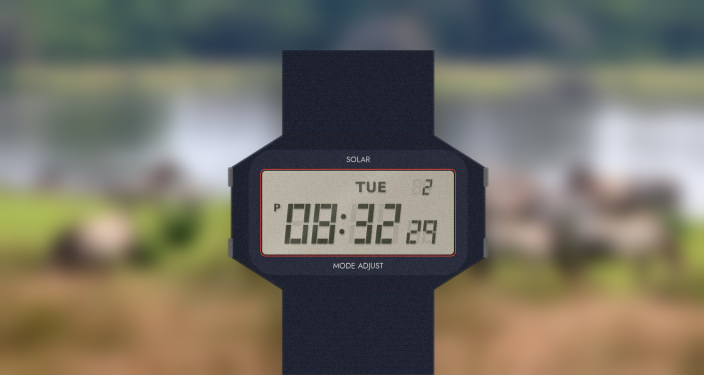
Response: 8:32:29
